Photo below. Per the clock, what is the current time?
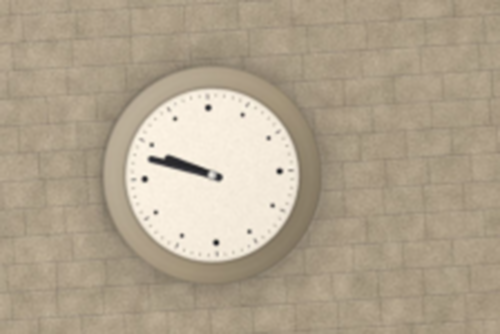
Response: 9:48
